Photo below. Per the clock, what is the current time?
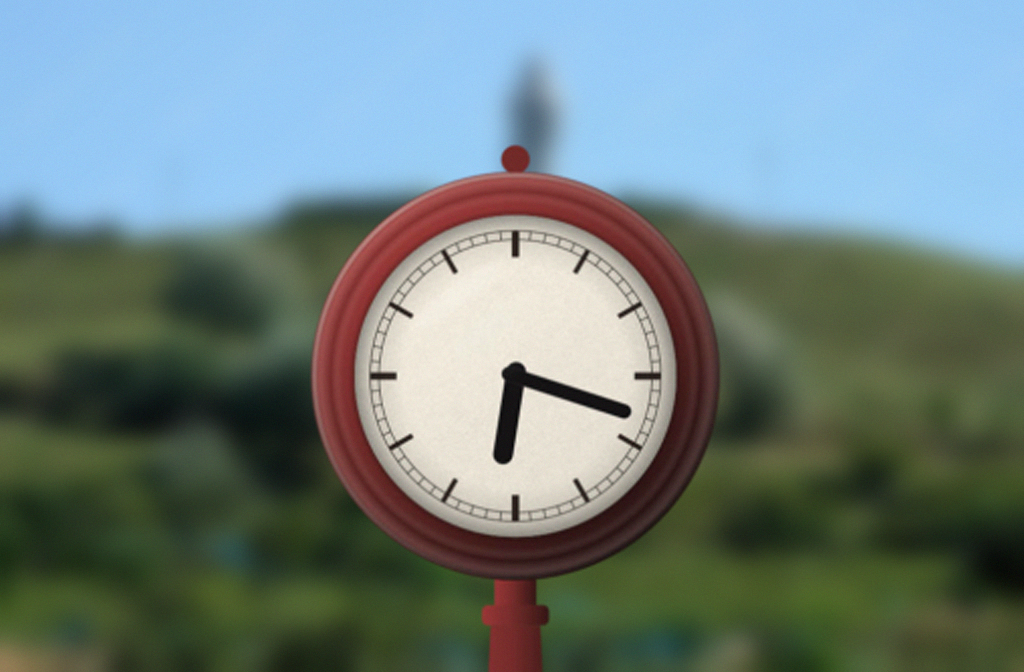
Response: 6:18
